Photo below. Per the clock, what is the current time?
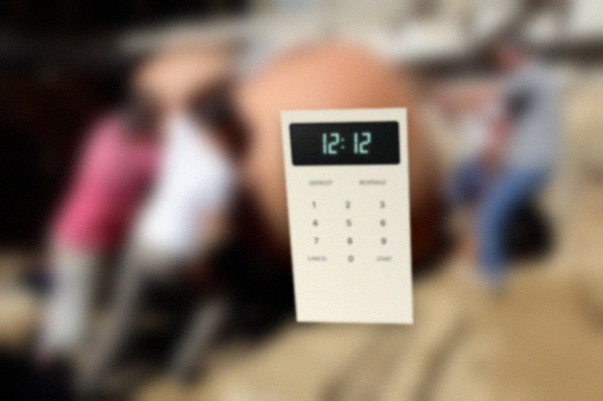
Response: 12:12
